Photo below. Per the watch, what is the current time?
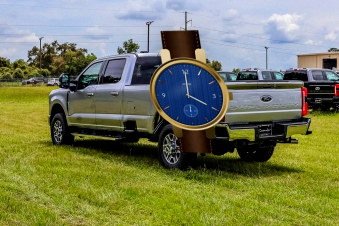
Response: 4:00
